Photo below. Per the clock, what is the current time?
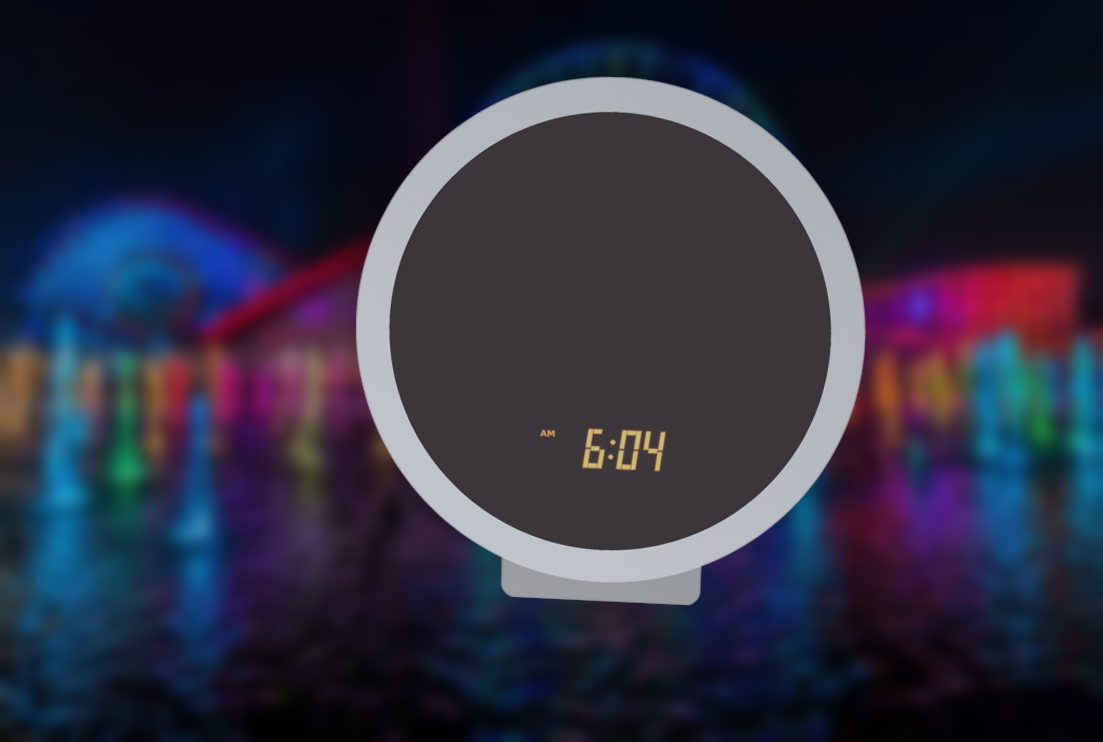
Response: 6:04
